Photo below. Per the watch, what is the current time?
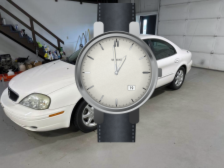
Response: 12:59
